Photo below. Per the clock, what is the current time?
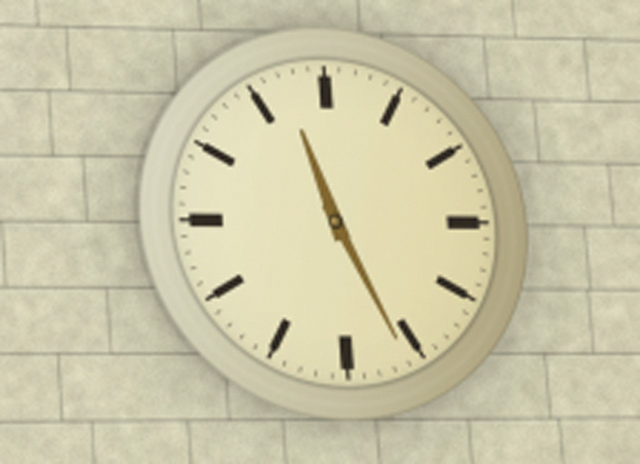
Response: 11:26
